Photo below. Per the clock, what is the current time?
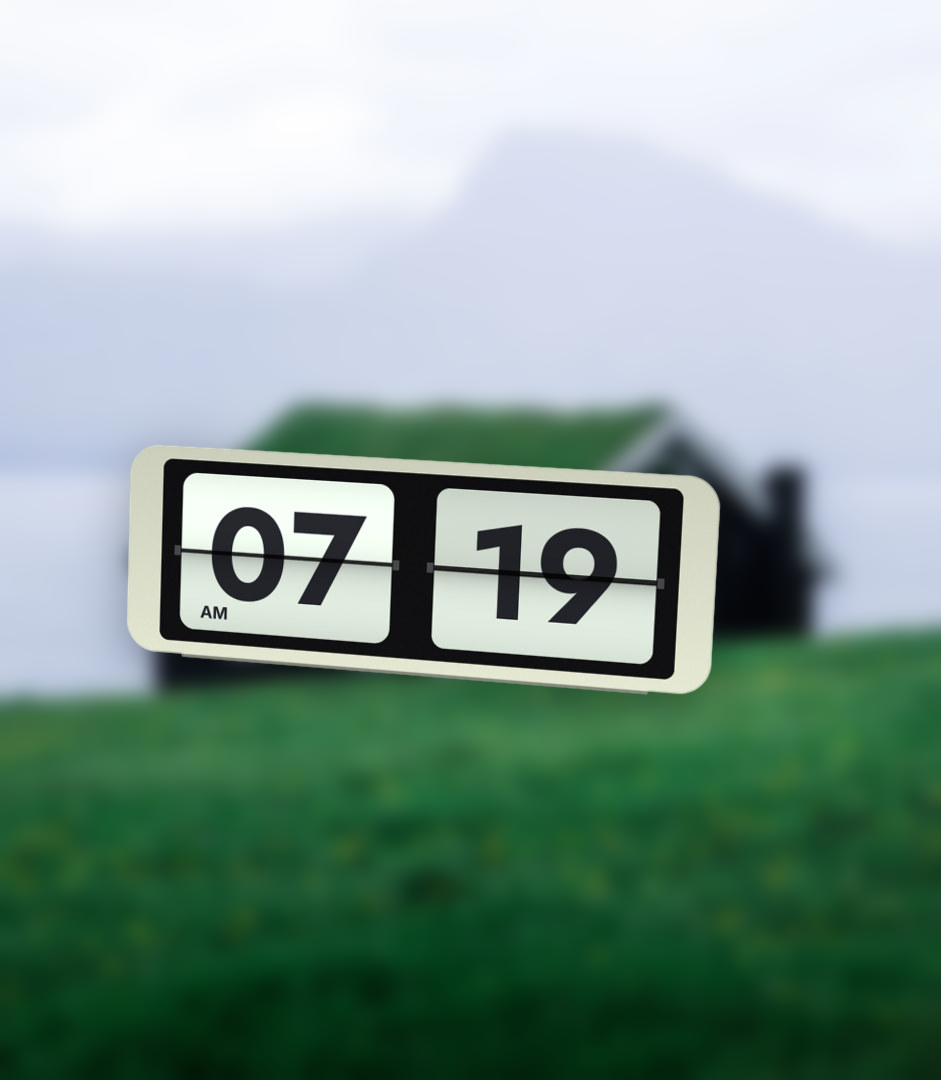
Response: 7:19
